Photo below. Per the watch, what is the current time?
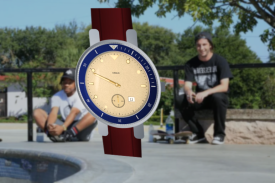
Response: 9:49
